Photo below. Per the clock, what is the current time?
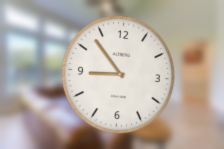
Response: 8:53
